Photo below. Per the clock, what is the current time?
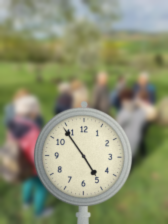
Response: 4:54
